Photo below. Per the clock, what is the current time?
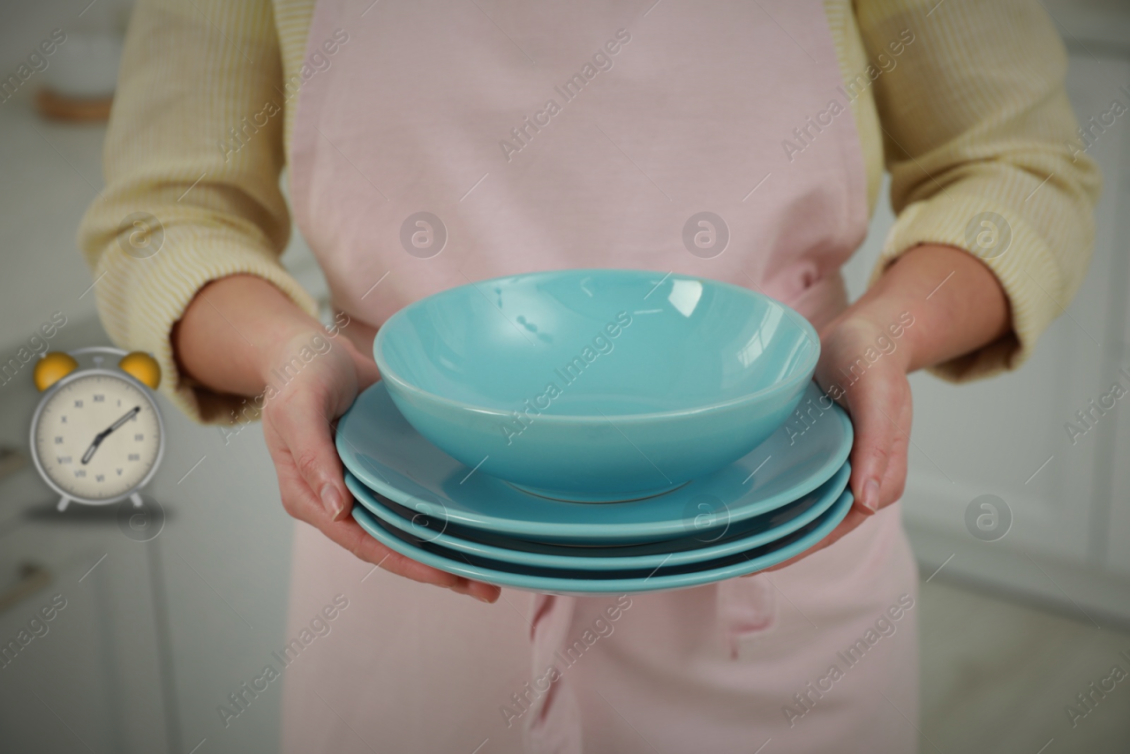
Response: 7:09
